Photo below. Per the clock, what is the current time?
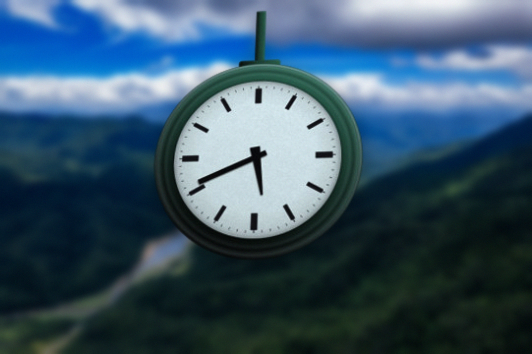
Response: 5:41
